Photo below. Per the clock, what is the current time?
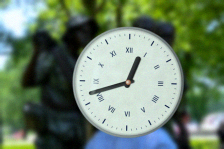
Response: 12:42
